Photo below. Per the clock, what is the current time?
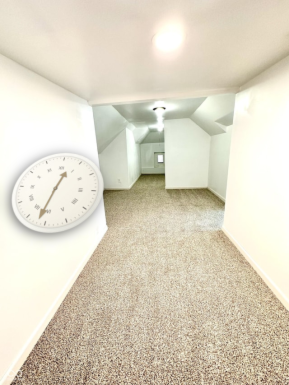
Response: 12:32
